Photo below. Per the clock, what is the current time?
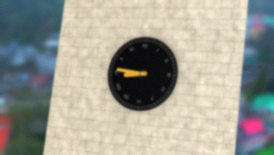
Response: 8:46
